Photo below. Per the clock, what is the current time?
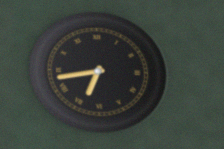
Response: 6:43
